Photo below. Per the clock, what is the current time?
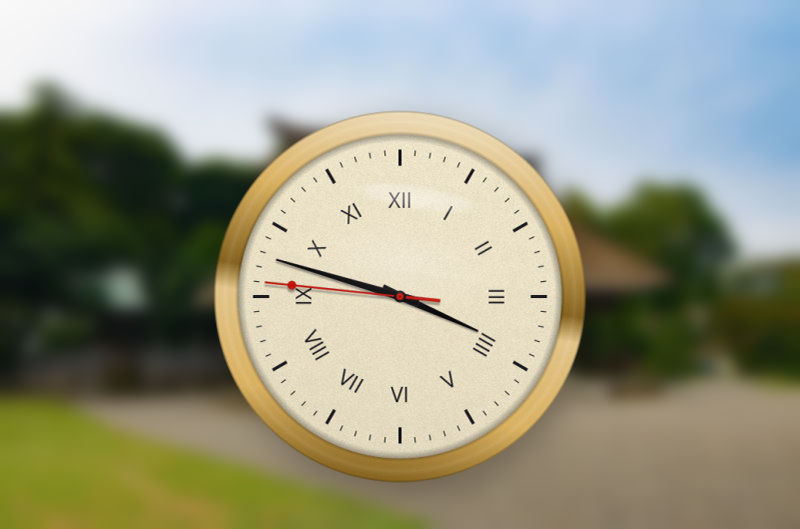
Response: 3:47:46
